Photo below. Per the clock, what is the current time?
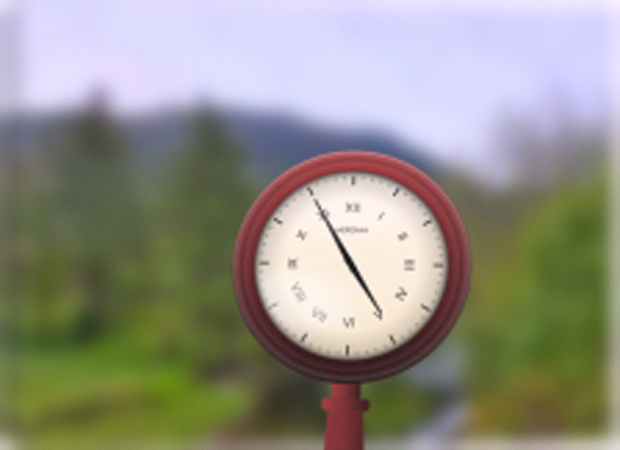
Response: 4:55
